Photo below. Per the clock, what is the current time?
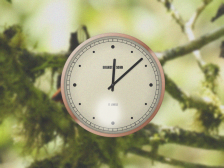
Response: 12:08
